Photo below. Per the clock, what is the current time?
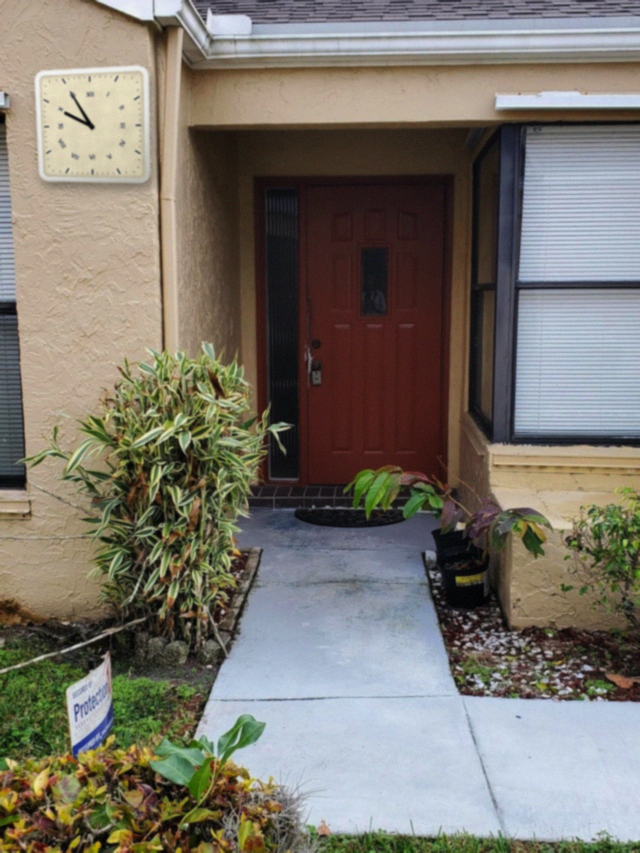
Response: 9:55
